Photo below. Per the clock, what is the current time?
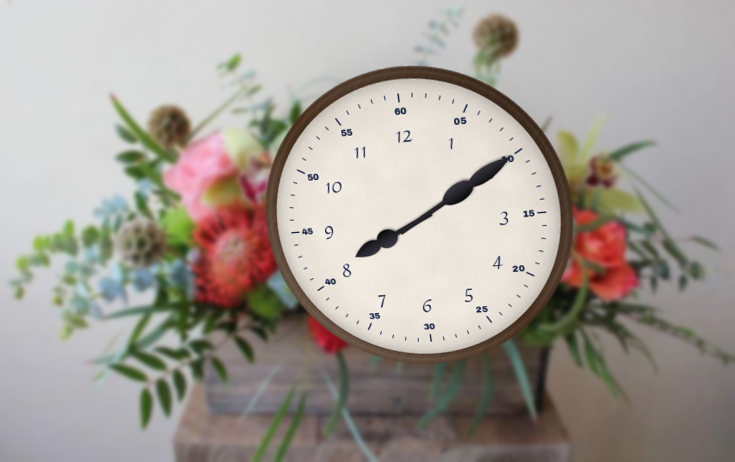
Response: 8:10
